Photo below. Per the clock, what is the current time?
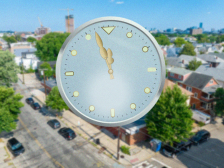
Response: 11:57
